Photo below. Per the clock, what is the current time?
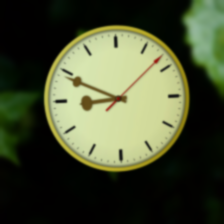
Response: 8:49:08
